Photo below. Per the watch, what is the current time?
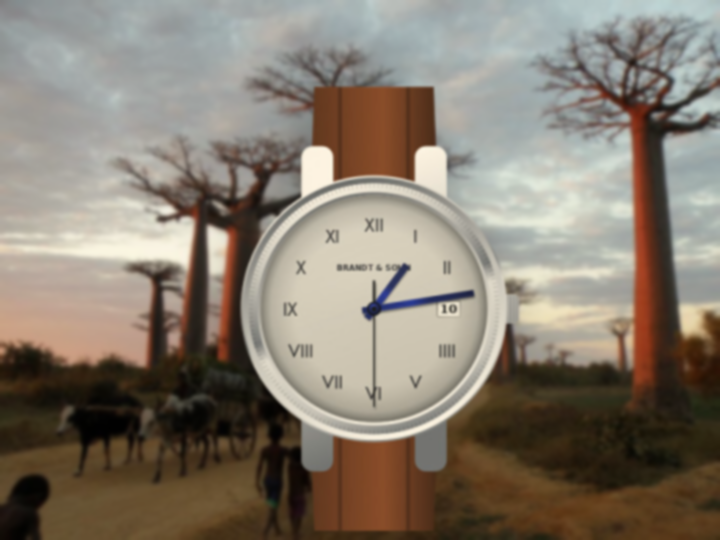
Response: 1:13:30
